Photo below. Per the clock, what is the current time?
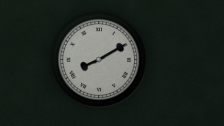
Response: 8:10
